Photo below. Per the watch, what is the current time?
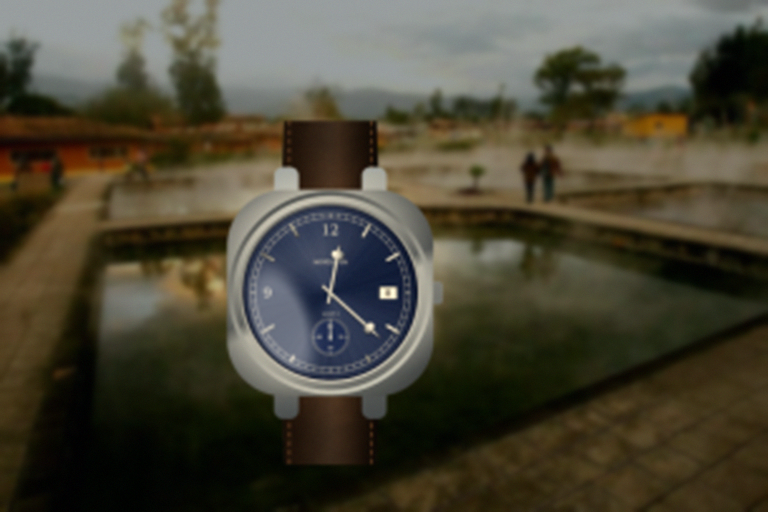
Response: 12:22
